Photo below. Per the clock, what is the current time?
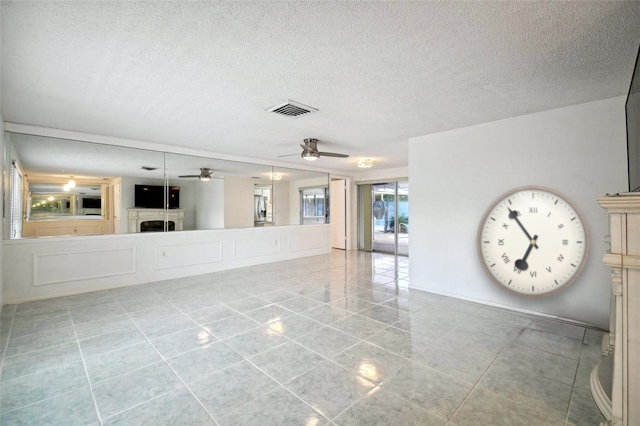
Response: 6:54
